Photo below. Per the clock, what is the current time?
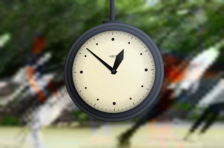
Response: 12:52
